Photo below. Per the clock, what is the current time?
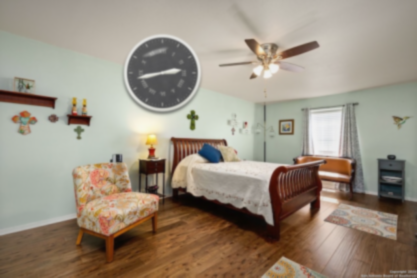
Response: 2:43
